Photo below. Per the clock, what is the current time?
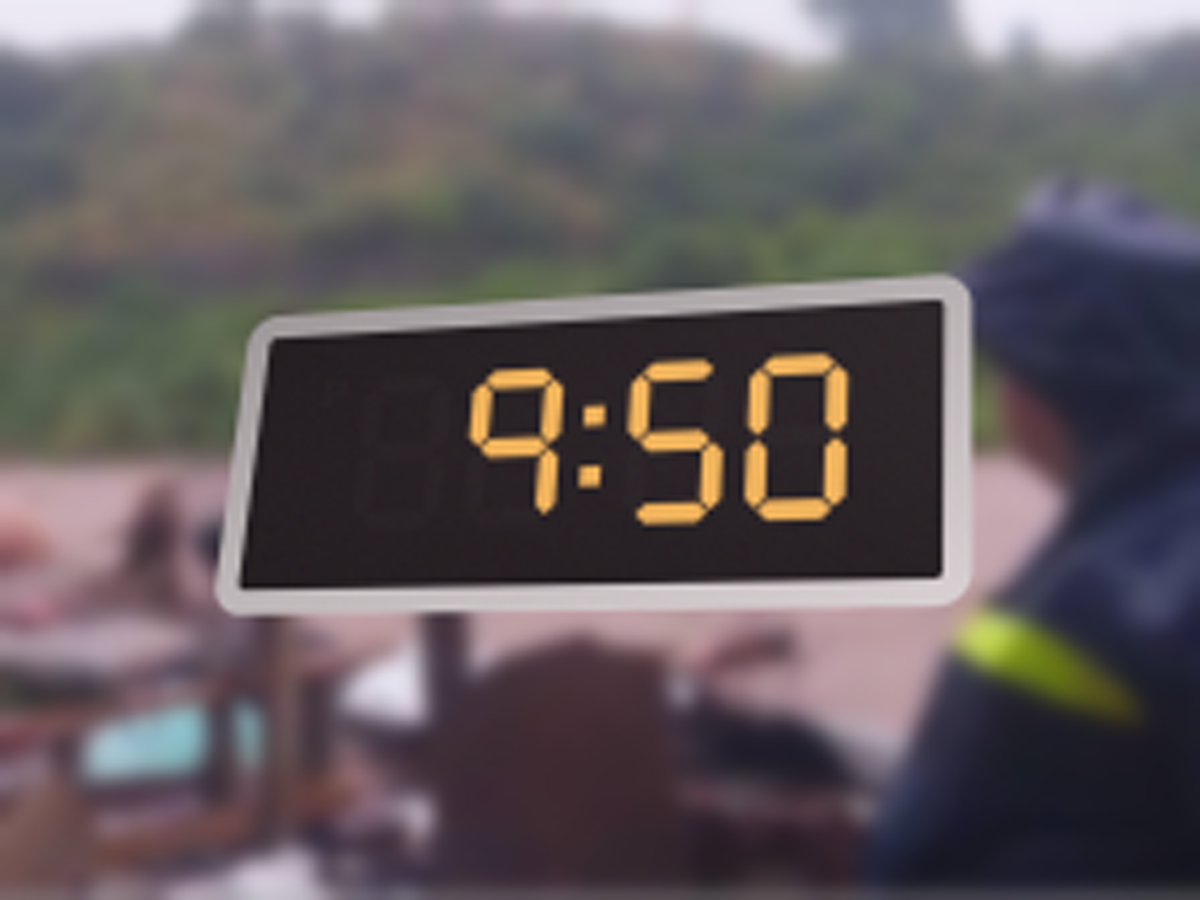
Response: 9:50
